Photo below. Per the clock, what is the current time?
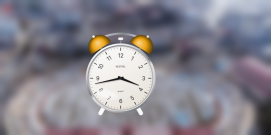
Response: 3:43
